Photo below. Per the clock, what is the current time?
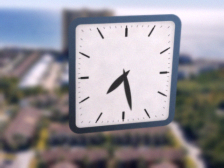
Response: 7:28
